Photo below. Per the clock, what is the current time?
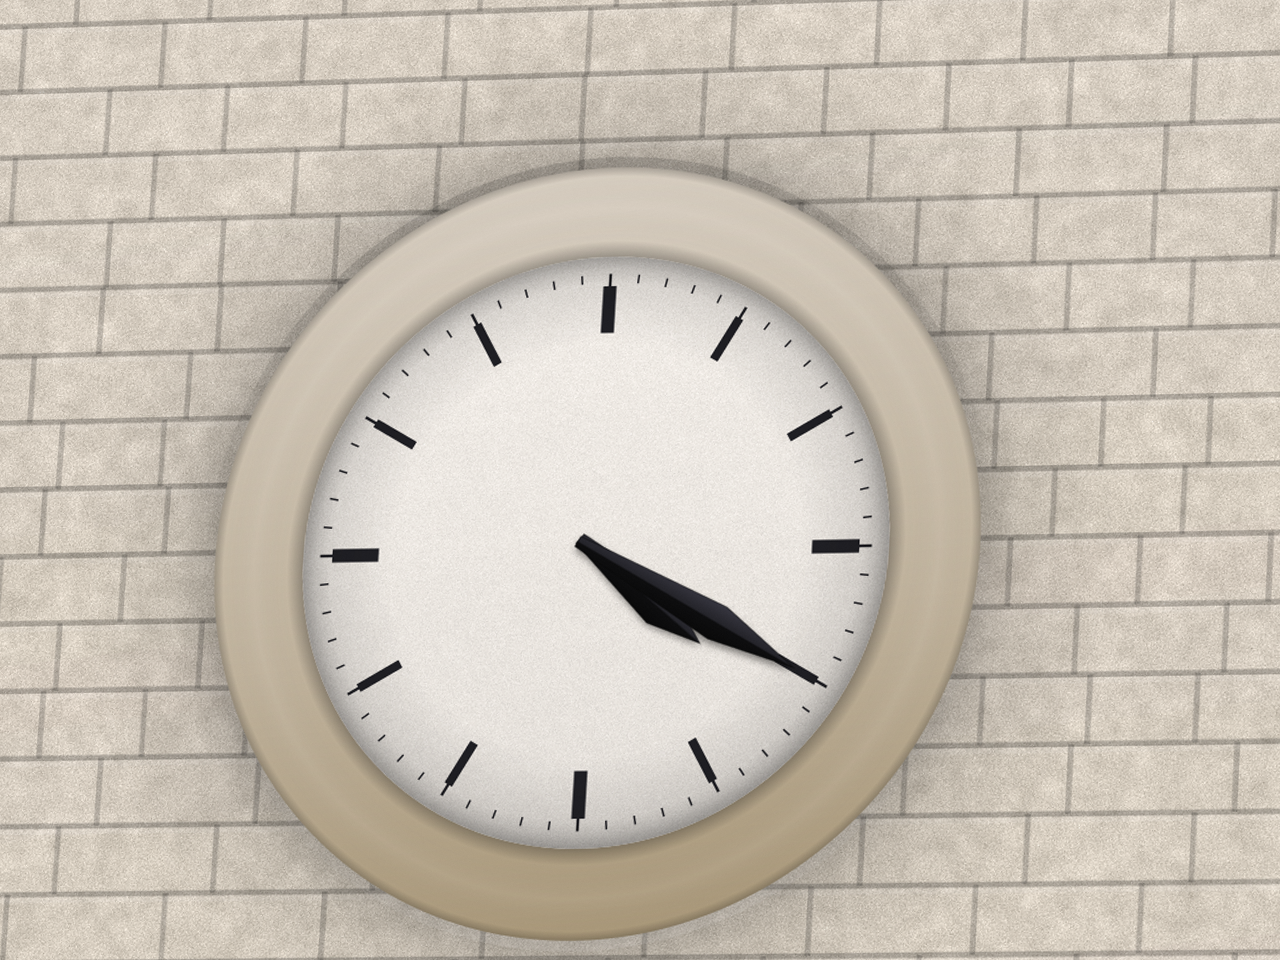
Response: 4:20
